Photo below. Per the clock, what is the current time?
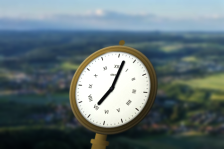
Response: 7:02
